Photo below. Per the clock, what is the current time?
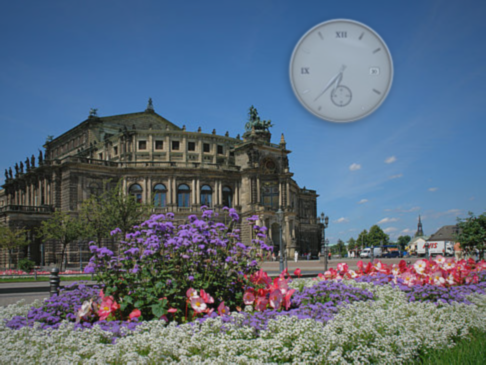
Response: 6:37
